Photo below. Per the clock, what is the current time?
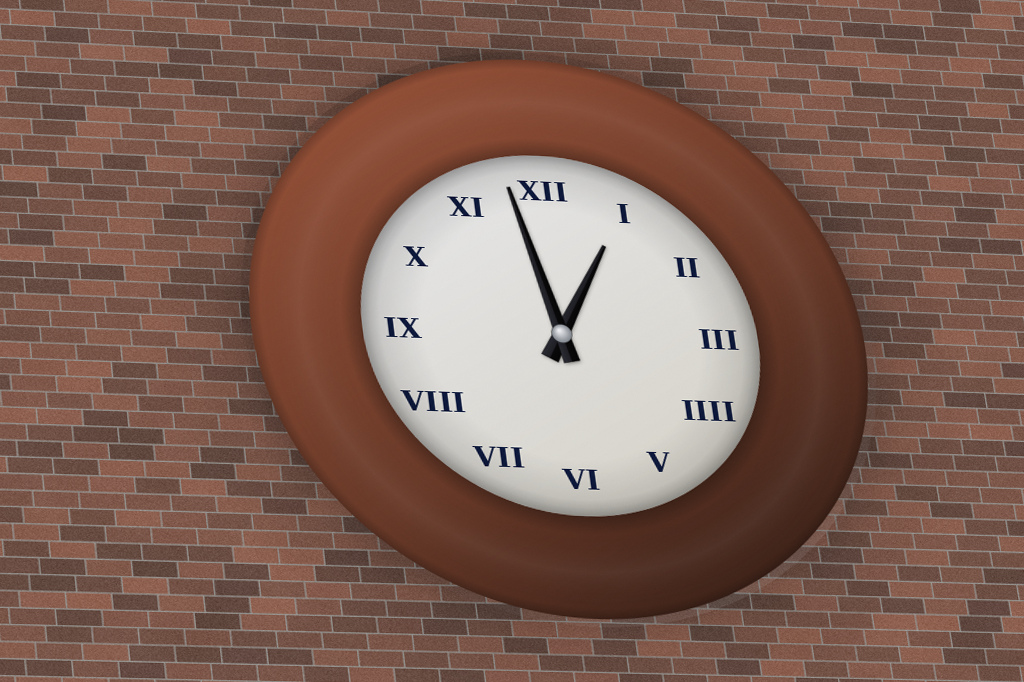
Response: 12:58
